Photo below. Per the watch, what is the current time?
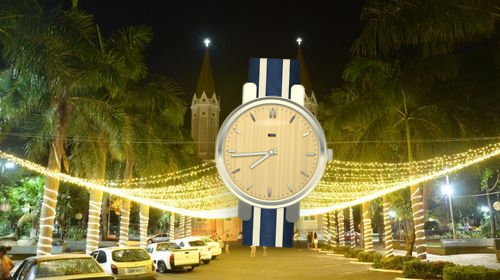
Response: 7:44
